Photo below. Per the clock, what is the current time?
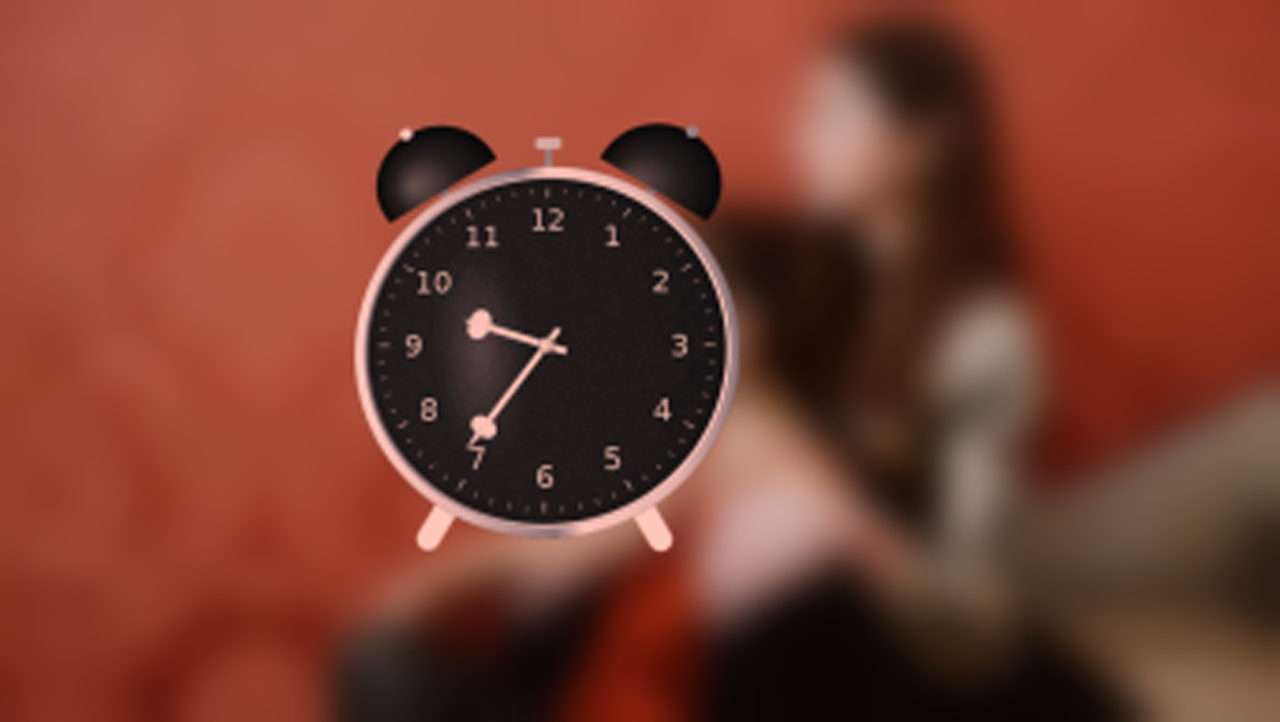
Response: 9:36
